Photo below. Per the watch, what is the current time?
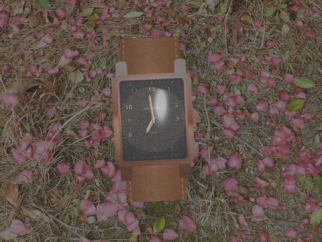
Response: 6:59
